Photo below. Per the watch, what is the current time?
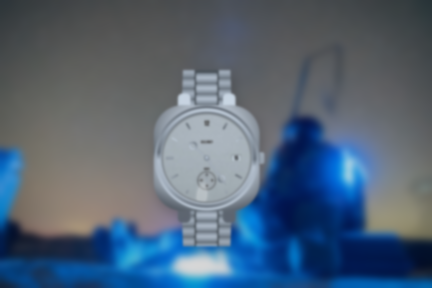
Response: 10:24
